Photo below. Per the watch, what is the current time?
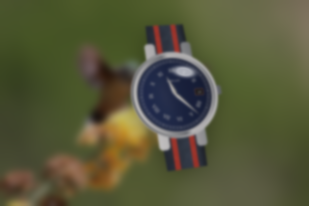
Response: 11:23
